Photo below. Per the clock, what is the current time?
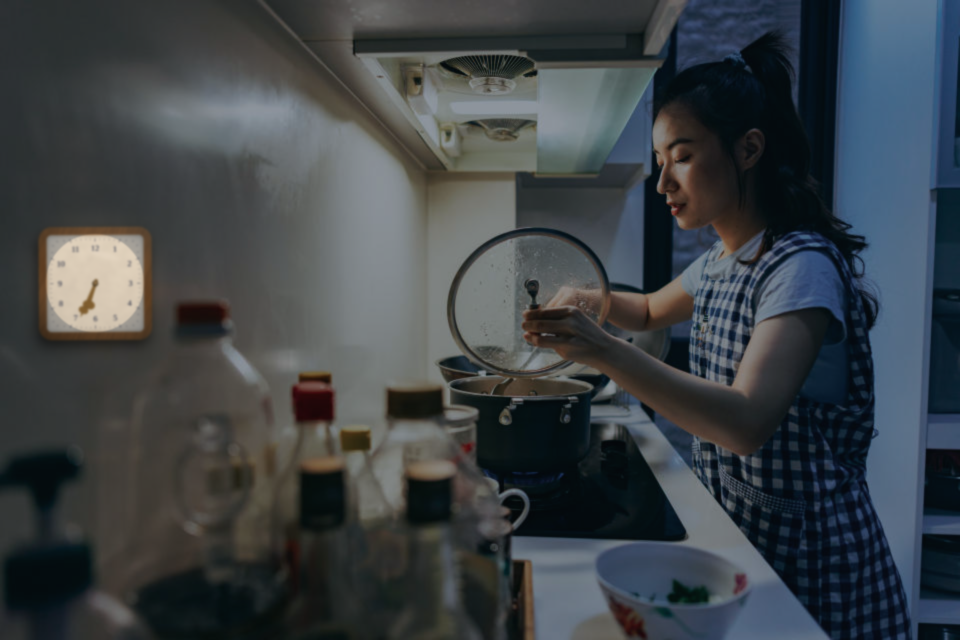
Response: 6:34
